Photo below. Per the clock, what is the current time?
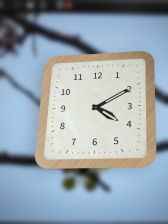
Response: 4:10
